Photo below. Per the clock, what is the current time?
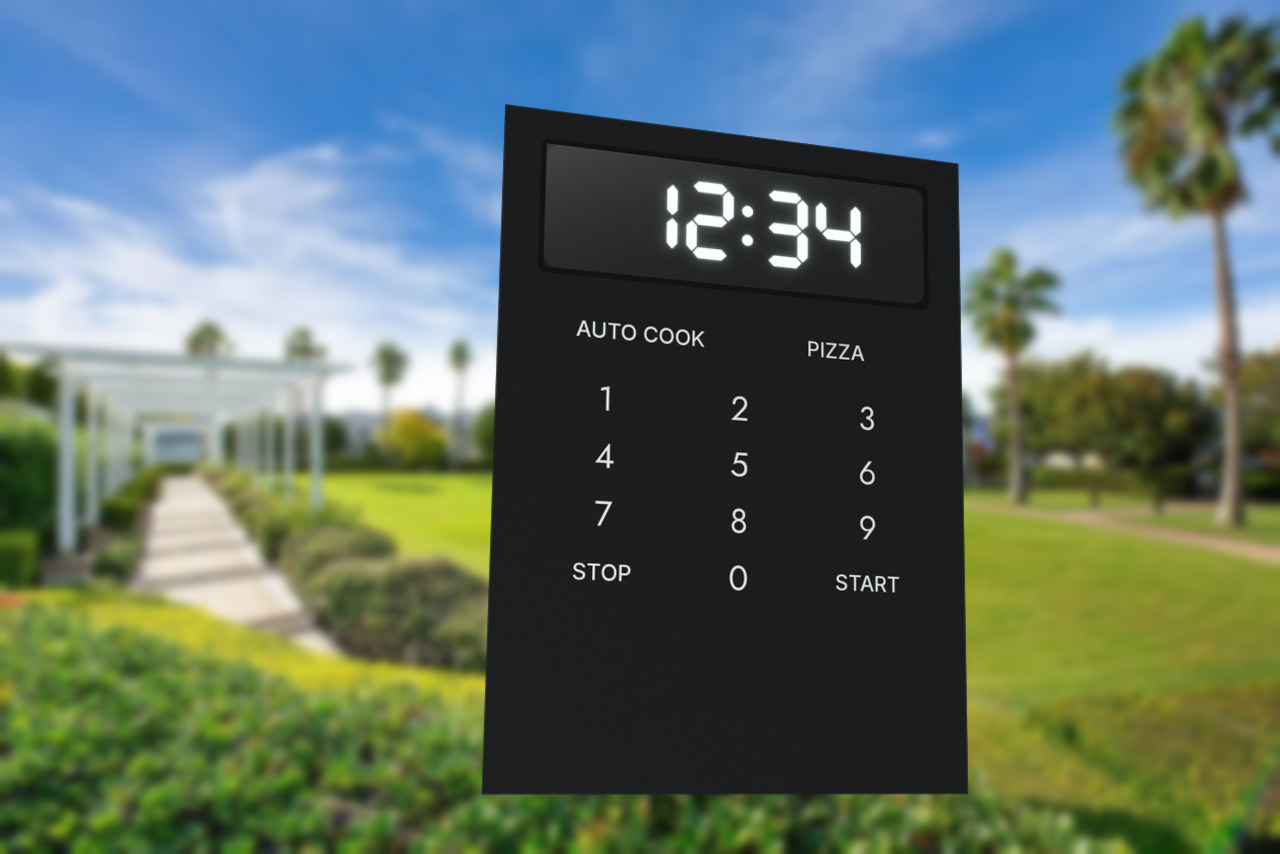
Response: 12:34
